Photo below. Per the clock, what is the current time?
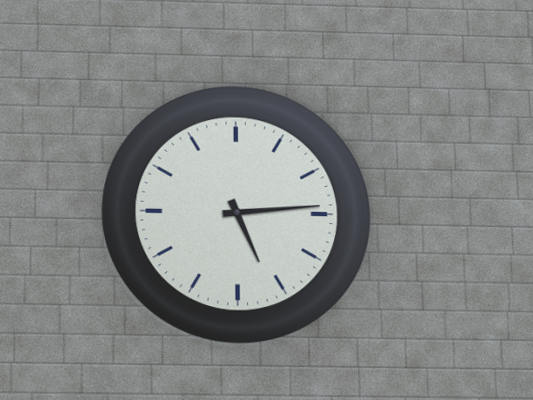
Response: 5:14
